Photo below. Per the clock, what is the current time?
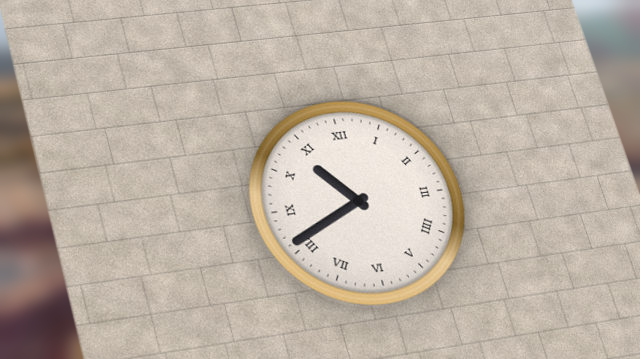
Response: 10:41
